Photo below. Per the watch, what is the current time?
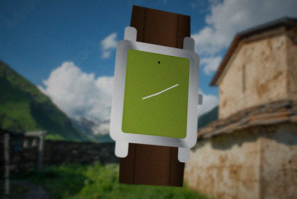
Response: 8:10
